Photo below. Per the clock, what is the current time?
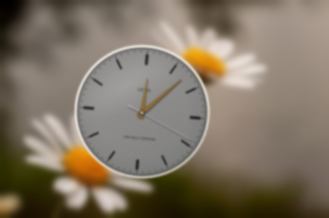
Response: 12:07:19
